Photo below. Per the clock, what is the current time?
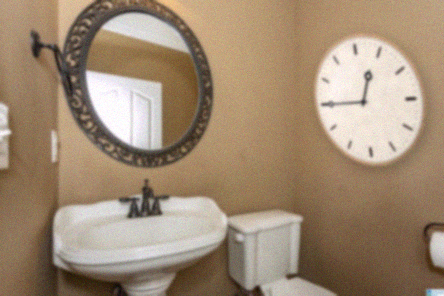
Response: 12:45
